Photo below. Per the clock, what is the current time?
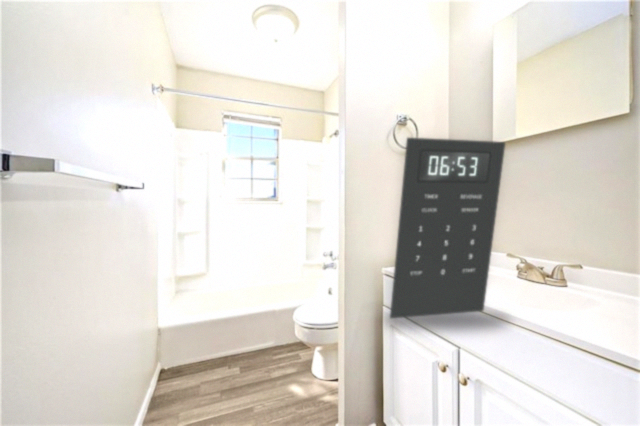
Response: 6:53
